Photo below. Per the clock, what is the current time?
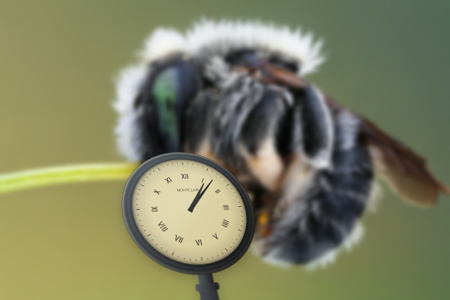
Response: 1:07
